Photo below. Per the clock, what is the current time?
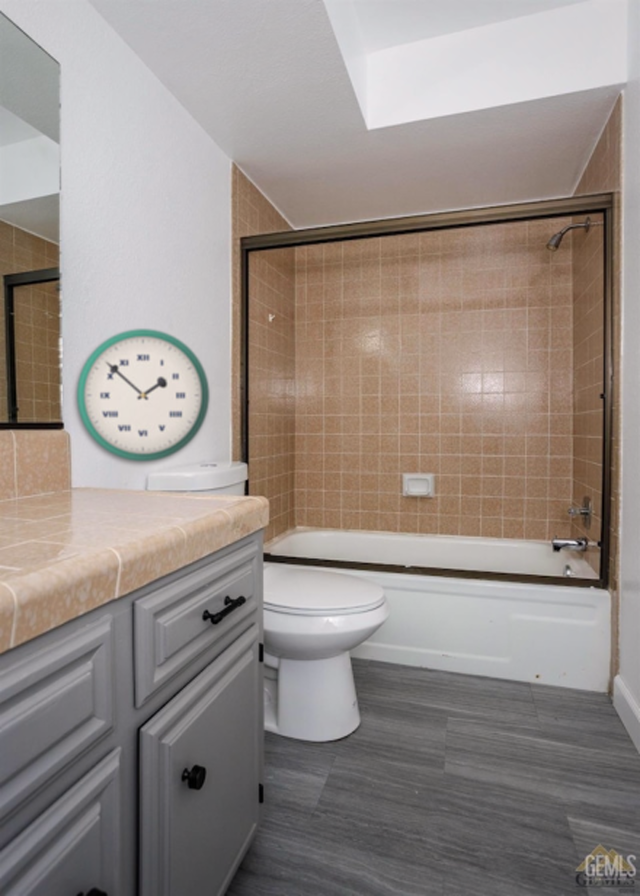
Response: 1:52
